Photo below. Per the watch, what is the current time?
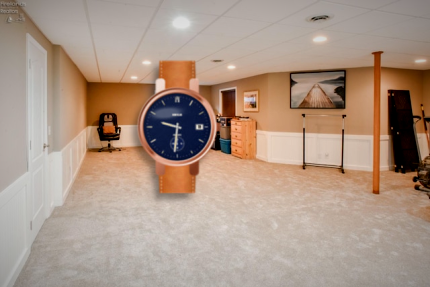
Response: 9:31
